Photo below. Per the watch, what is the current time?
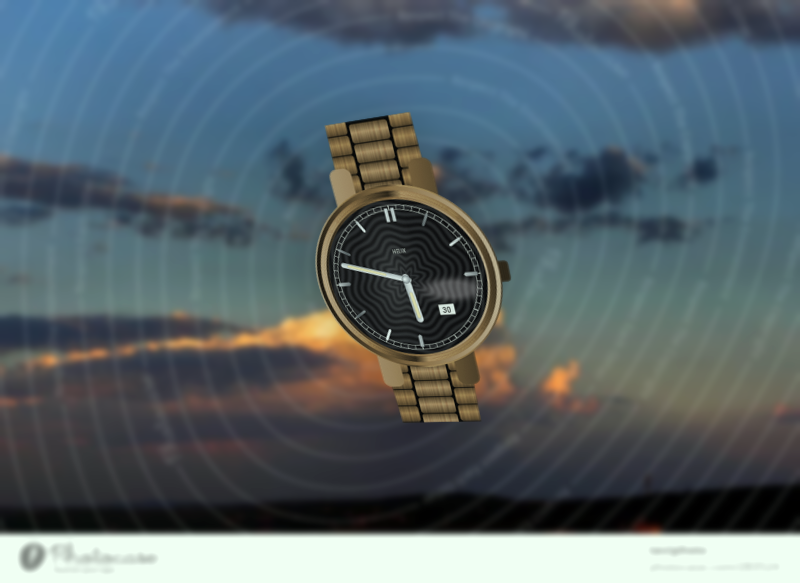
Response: 5:48
